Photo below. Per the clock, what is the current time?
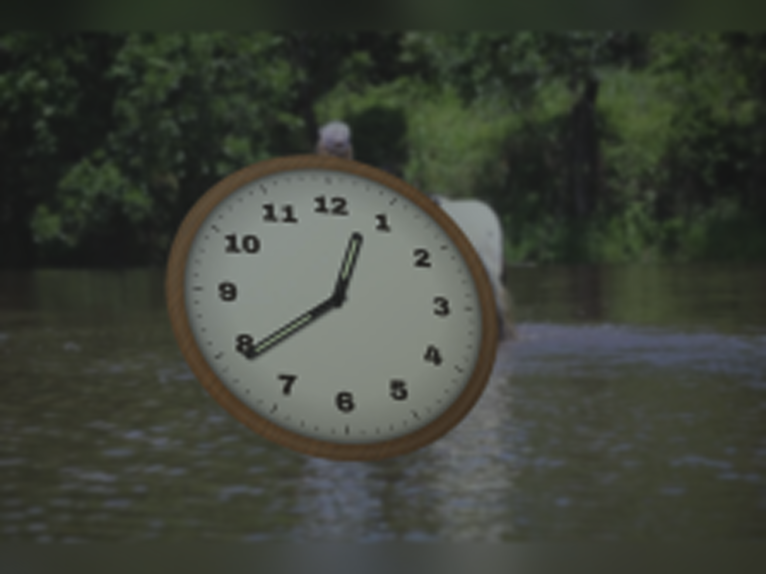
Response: 12:39
